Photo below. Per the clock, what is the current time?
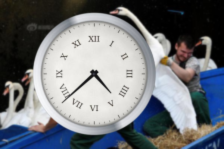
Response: 4:38
